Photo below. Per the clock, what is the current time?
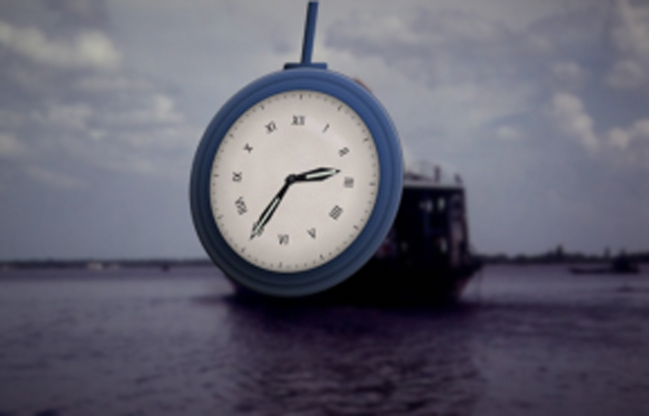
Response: 2:35
